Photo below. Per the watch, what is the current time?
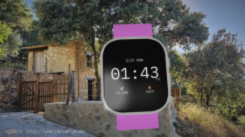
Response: 1:43
